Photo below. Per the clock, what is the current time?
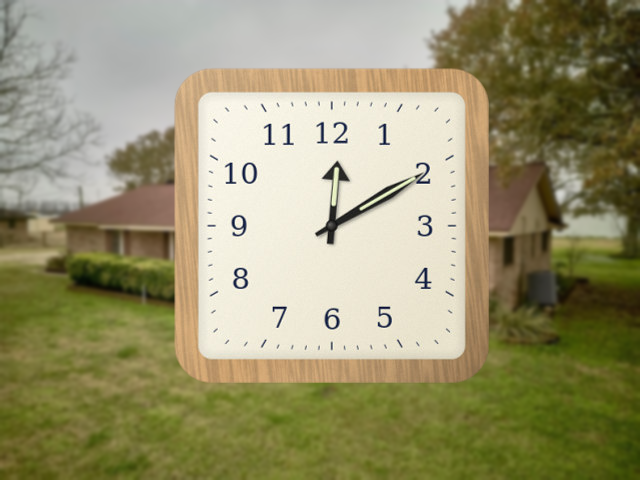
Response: 12:10
